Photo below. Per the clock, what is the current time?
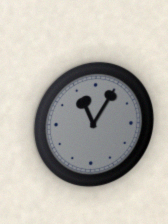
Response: 11:05
